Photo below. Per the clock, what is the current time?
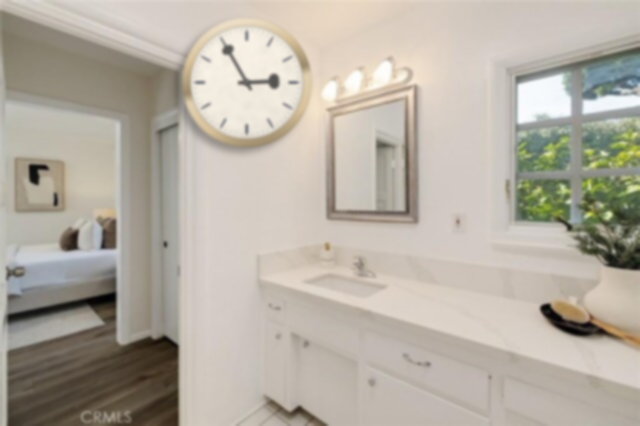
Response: 2:55
